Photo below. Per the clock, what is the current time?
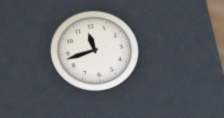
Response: 11:43
